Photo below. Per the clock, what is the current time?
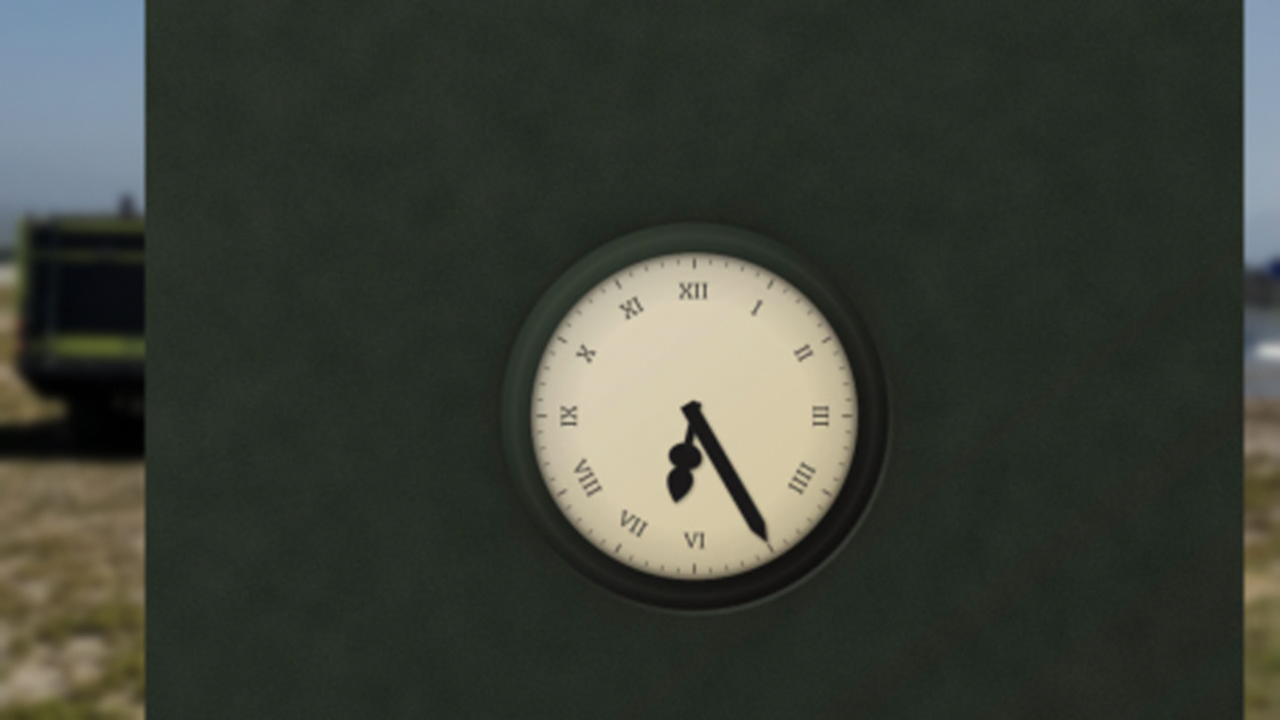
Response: 6:25
